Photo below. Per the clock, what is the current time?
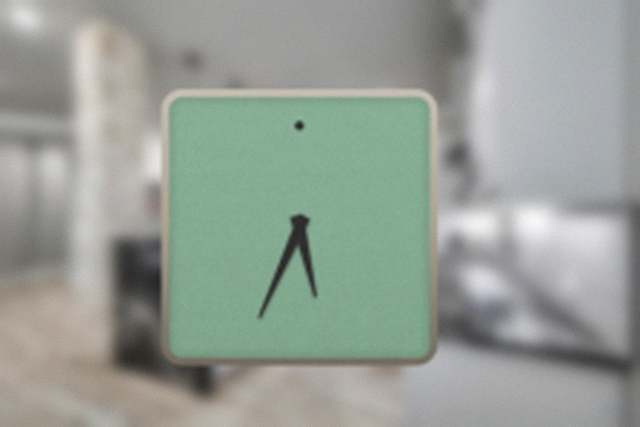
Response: 5:34
